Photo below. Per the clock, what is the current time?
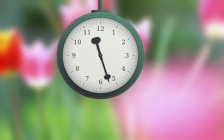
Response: 11:27
